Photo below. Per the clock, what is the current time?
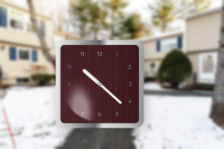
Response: 10:22
